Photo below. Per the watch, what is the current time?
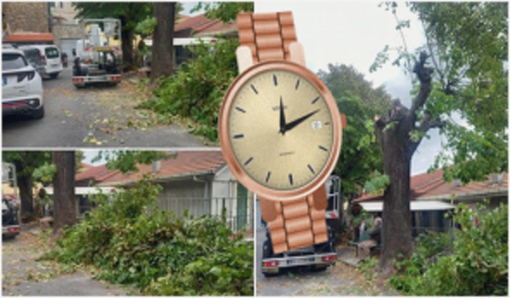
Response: 12:12
